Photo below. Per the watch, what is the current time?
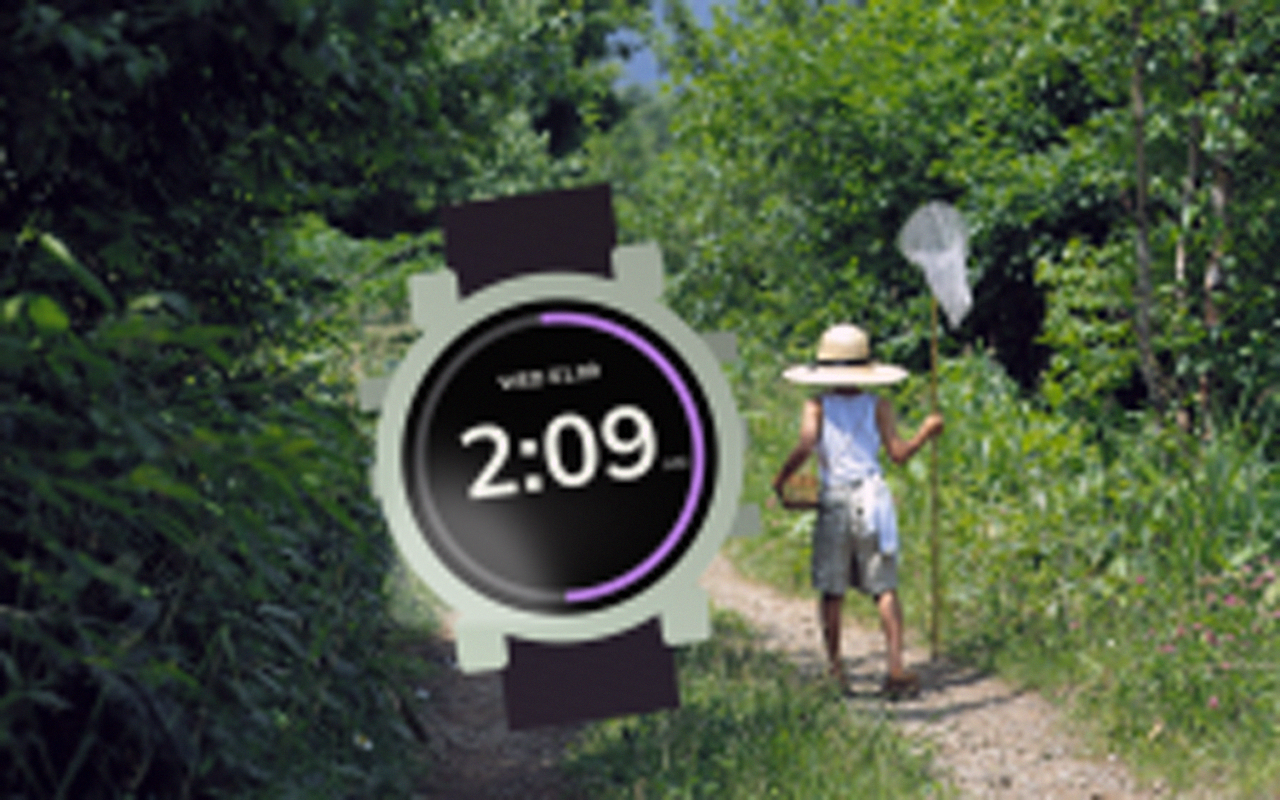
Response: 2:09
